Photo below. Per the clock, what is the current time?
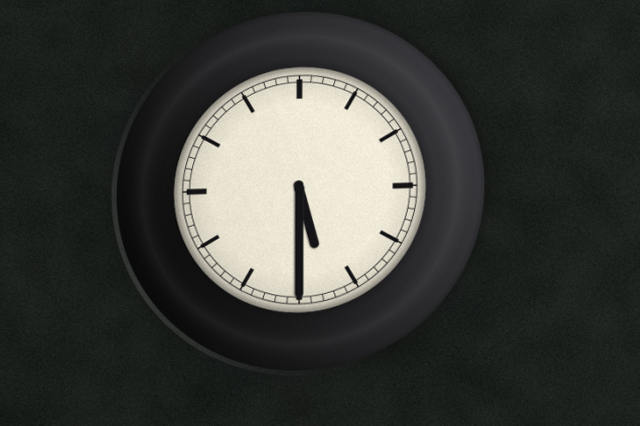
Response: 5:30
